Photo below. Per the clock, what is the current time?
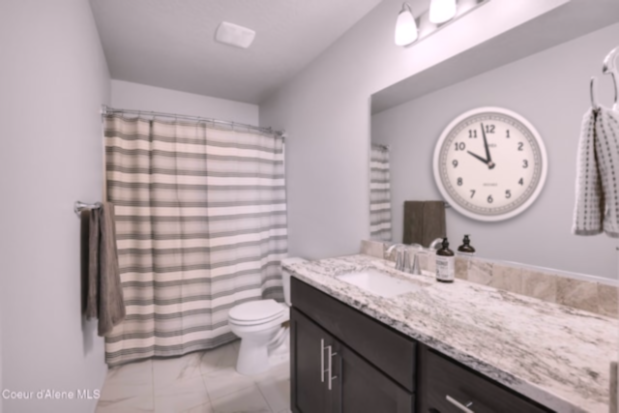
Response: 9:58
